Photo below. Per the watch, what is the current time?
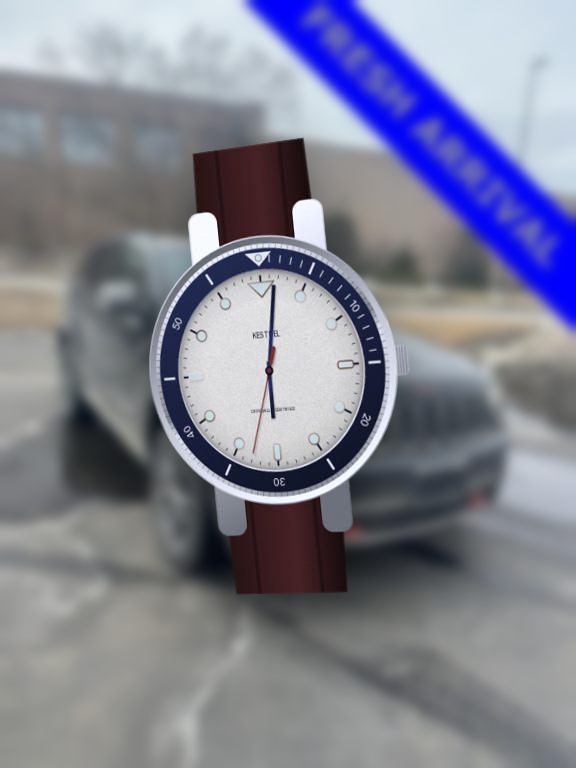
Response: 6:01:33
